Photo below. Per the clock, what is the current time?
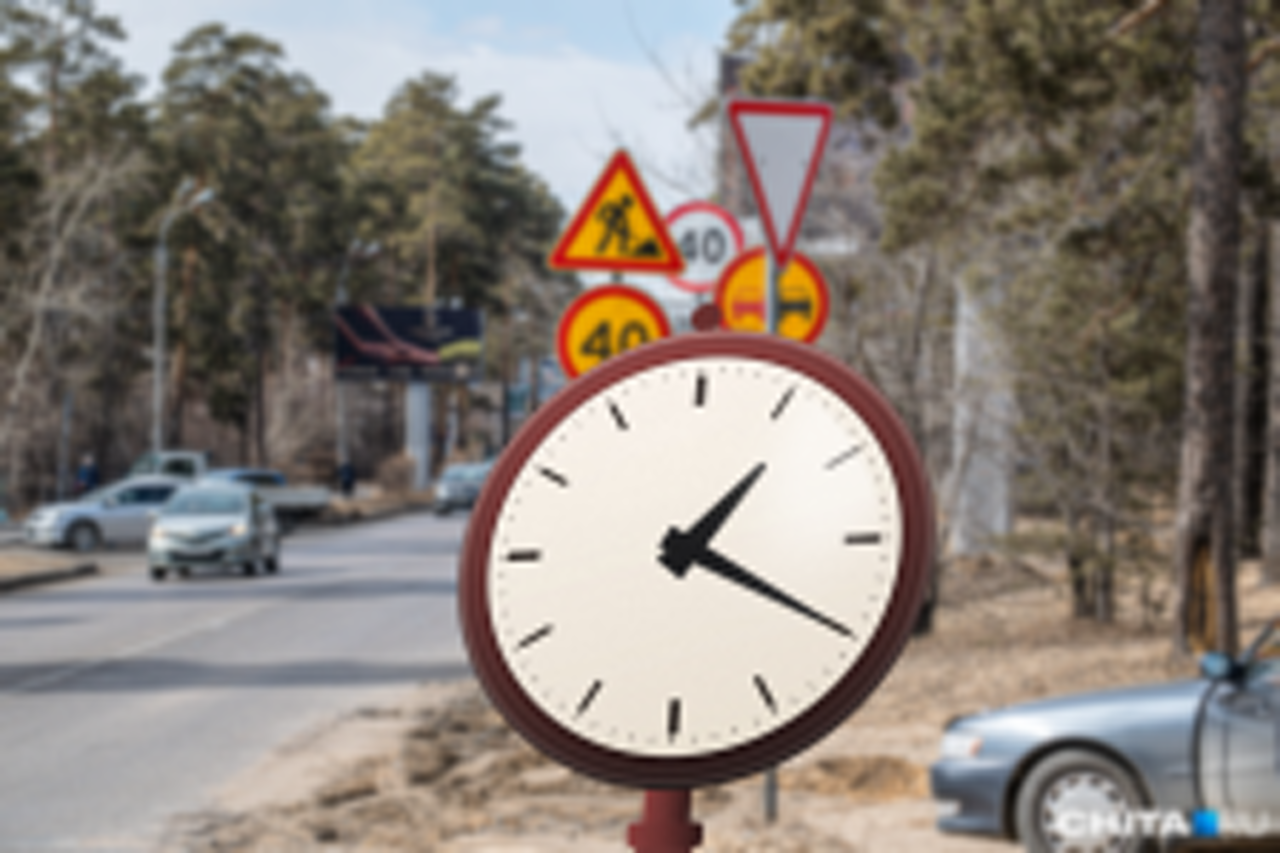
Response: 1:20
